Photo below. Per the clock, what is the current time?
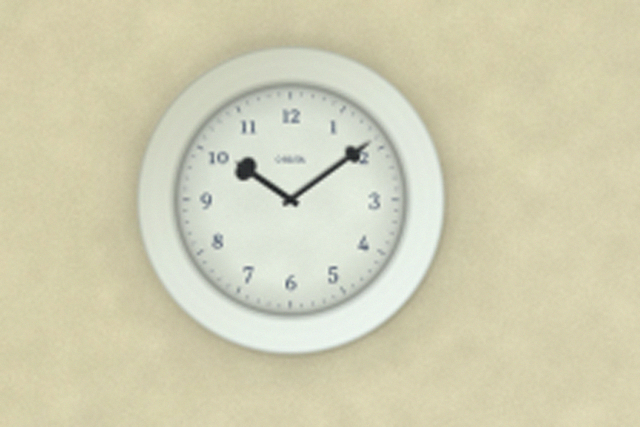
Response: 10:09
